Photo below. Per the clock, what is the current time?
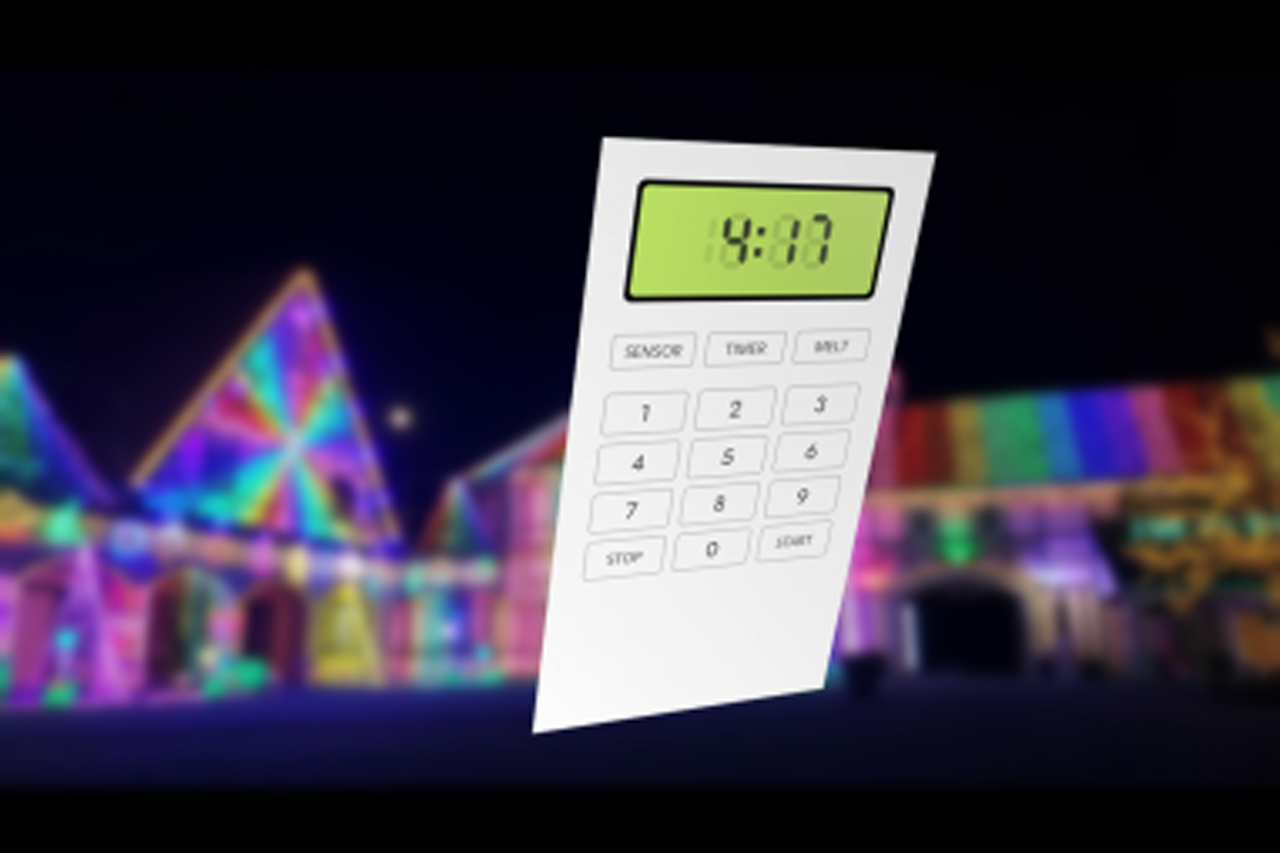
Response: 4:17
